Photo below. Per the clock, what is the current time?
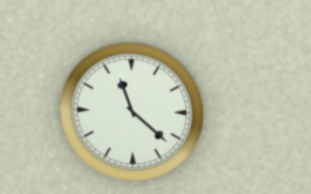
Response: 11:22
